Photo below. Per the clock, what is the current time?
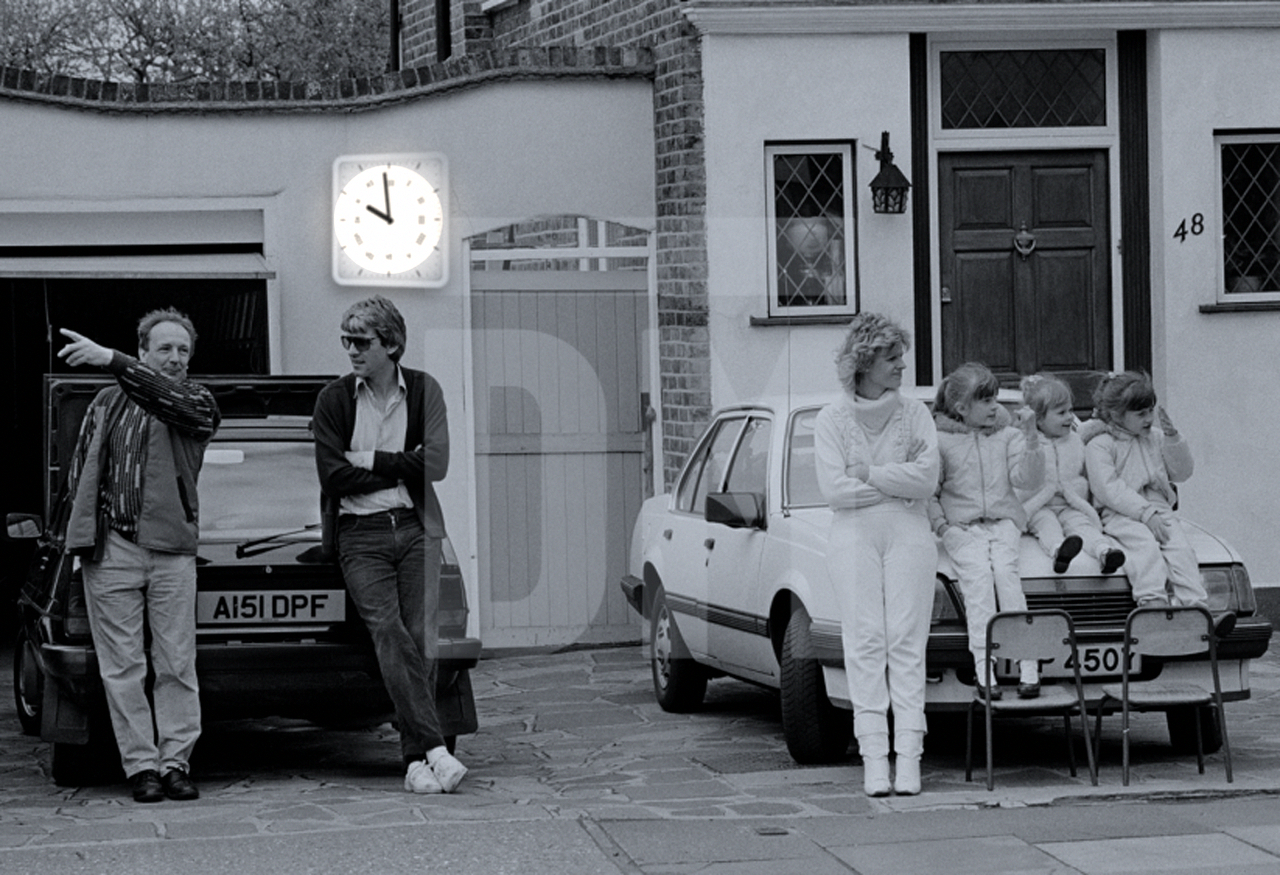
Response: 9:59
